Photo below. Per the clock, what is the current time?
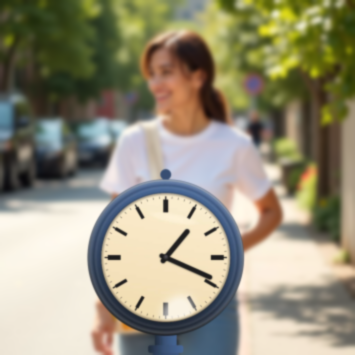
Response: 1:19
